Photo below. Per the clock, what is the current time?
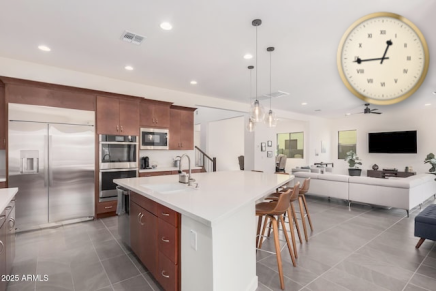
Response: 12:44
